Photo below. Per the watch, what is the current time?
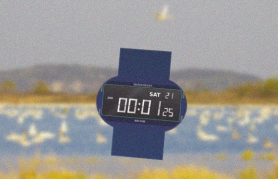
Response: 0:01:25
